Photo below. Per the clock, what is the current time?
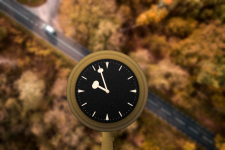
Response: 9:57
